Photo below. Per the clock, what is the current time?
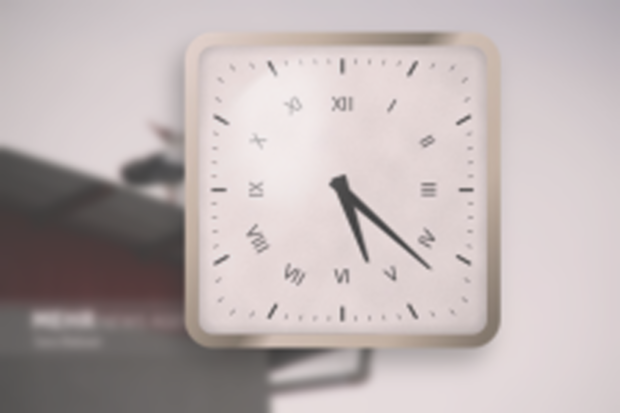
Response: 5:22
